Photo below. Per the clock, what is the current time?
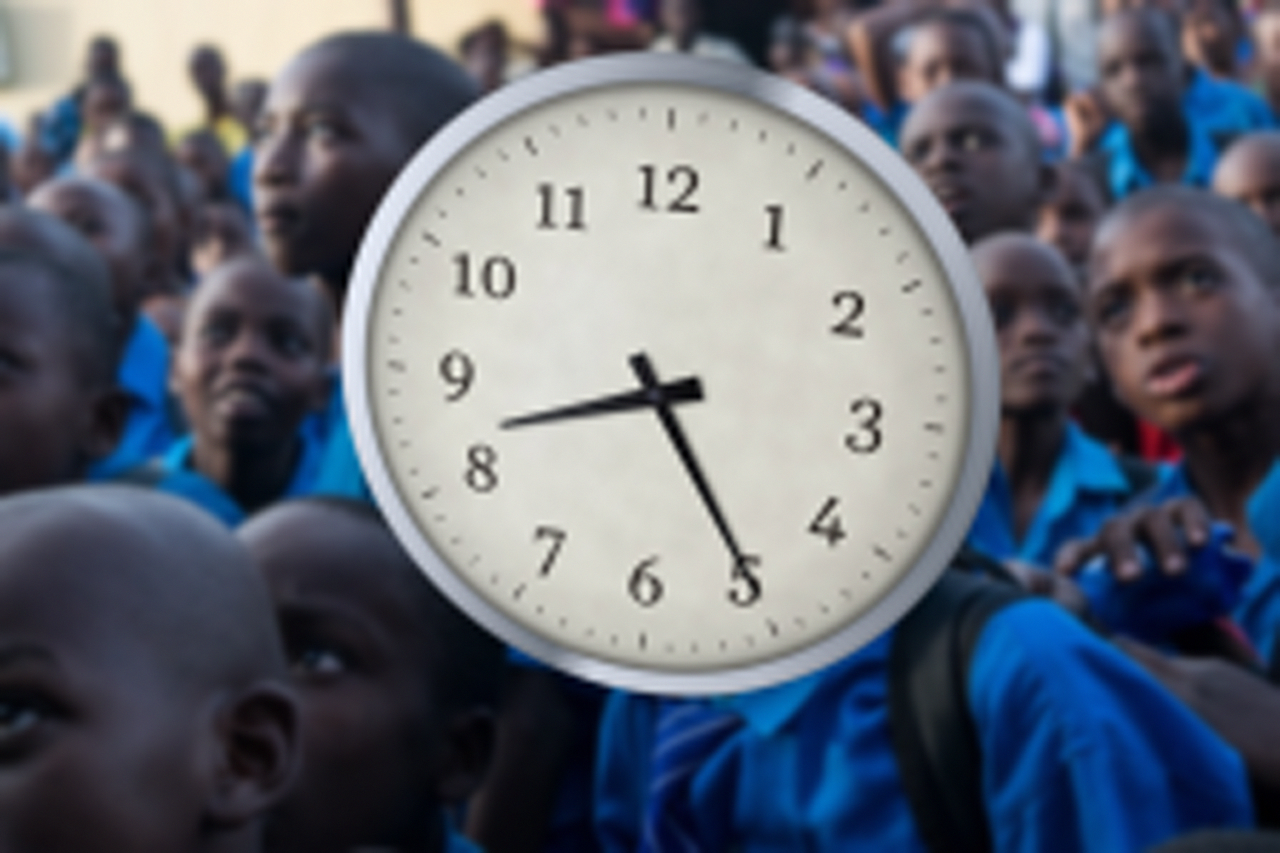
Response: 8:25
